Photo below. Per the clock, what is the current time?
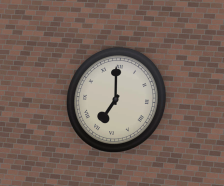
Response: 6:59
